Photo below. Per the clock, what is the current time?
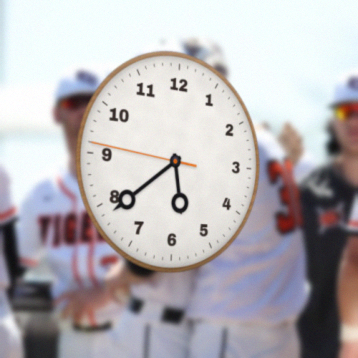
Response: 5:38:46
